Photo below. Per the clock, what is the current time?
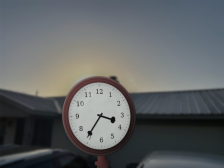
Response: 3:36
